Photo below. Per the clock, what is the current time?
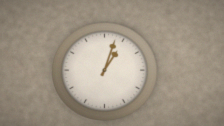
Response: 1:03
